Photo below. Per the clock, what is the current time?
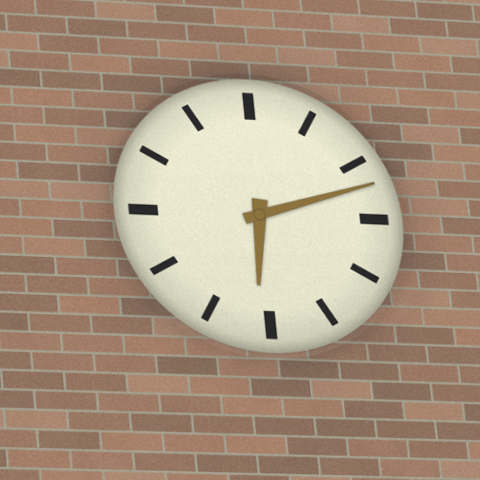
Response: 6:12
